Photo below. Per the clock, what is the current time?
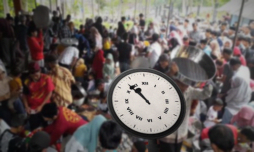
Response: 10:53
